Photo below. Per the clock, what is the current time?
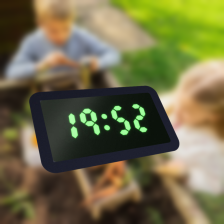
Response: 19:52
